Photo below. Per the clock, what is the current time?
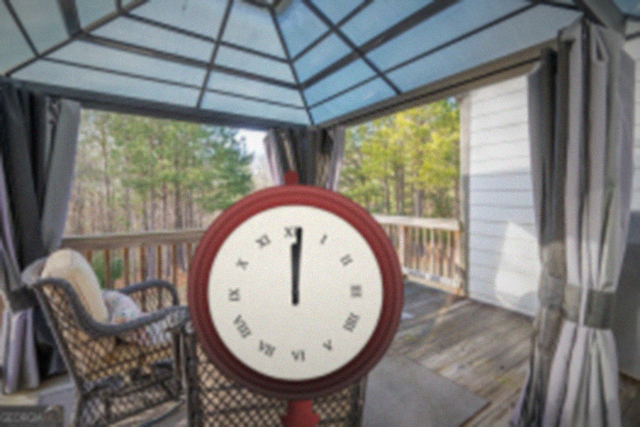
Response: 12:01
